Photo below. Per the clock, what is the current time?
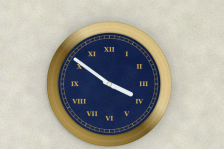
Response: 3:51
